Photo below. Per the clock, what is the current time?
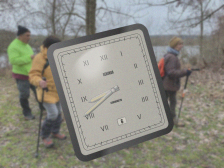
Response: 8:41
